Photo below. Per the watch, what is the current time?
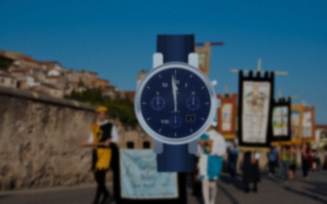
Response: 11:59
